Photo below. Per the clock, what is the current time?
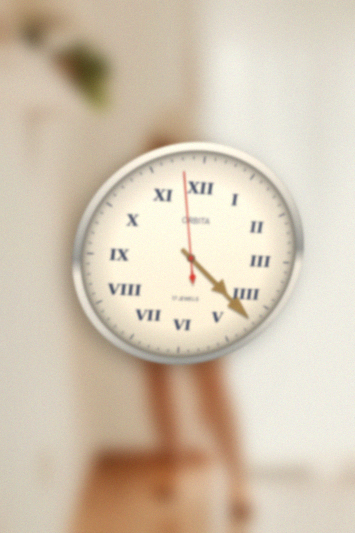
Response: 4:21:58
